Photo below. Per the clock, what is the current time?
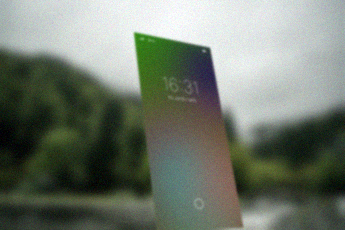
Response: 16:31
